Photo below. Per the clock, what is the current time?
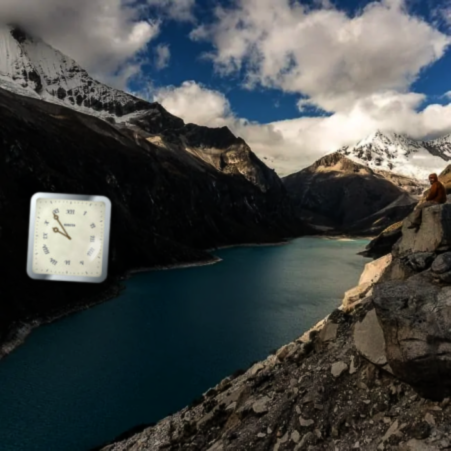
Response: 9:54
